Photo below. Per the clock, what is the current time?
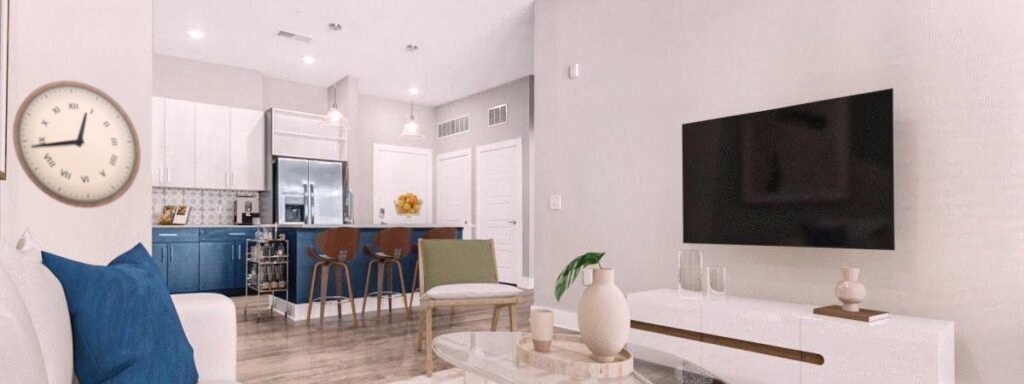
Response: 12:44
